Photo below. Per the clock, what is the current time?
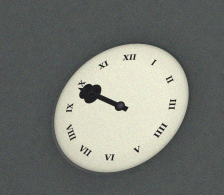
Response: 9:49
